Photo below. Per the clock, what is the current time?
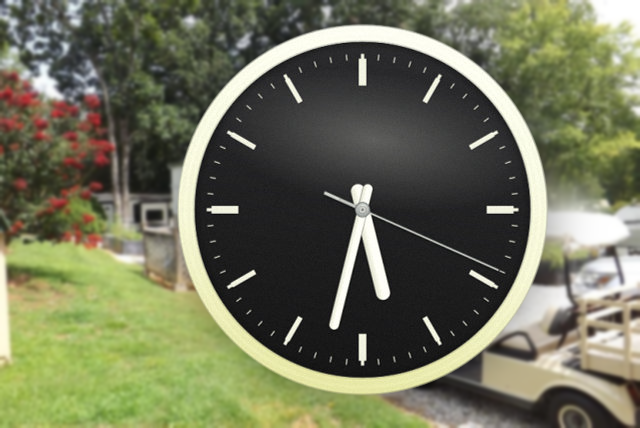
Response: 5:32:19
